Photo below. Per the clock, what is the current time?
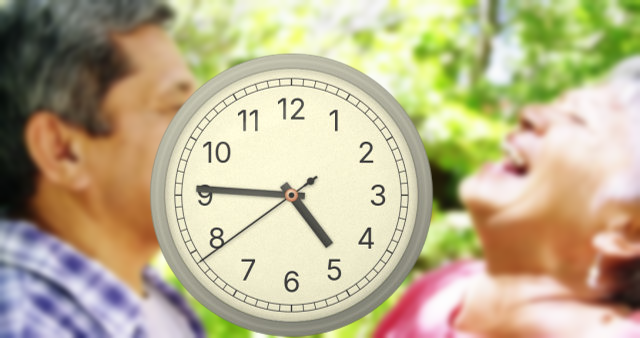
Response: 4:45:39
